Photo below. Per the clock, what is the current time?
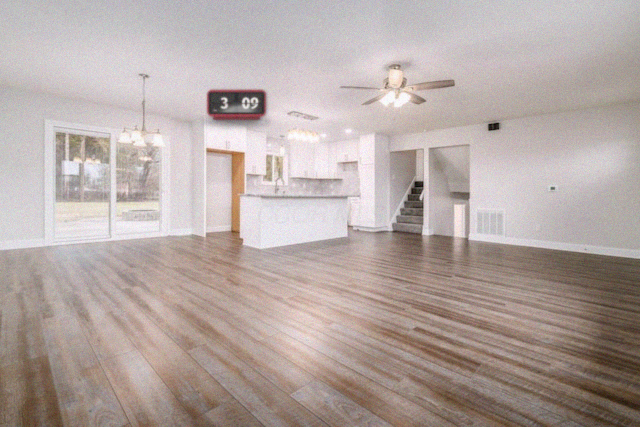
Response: 3:09
